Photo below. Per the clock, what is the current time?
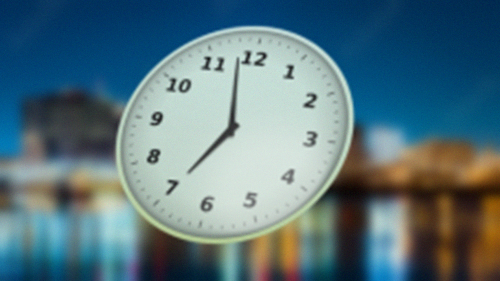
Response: 6:58
